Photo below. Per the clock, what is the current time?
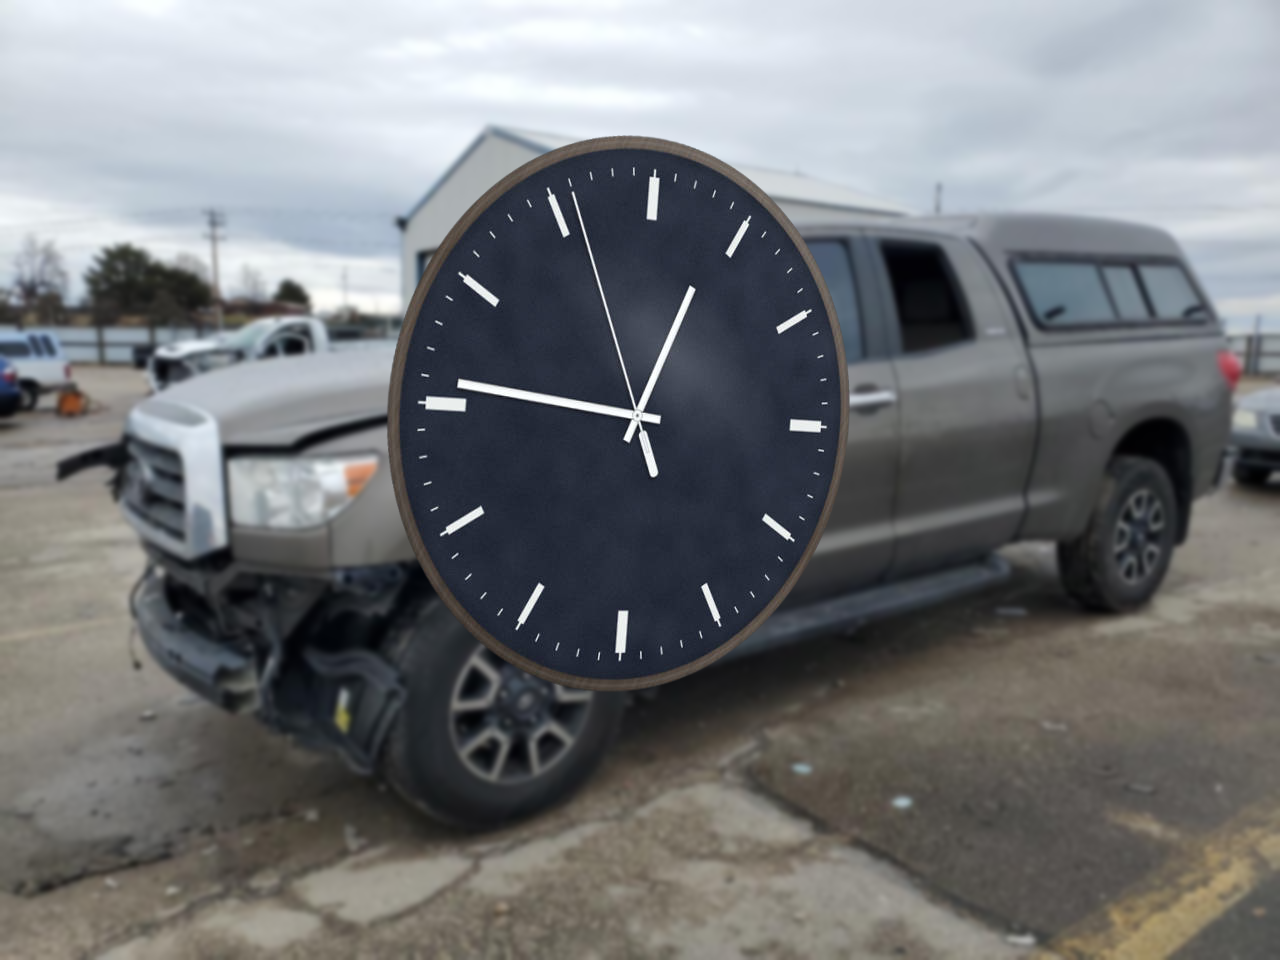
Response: 12:45:56
